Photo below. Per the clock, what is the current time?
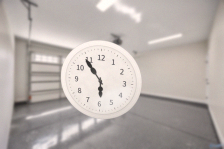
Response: 5:54
